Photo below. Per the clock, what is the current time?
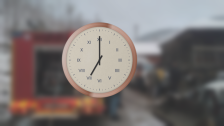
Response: 7:00
